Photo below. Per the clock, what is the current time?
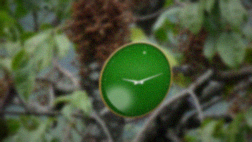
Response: 9:11
